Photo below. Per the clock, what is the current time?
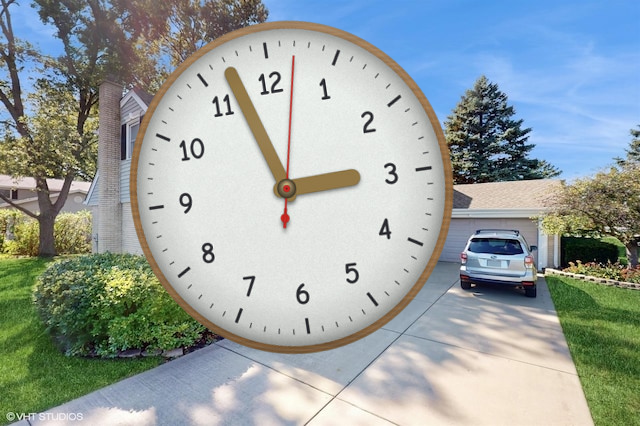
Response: 2:57:02
